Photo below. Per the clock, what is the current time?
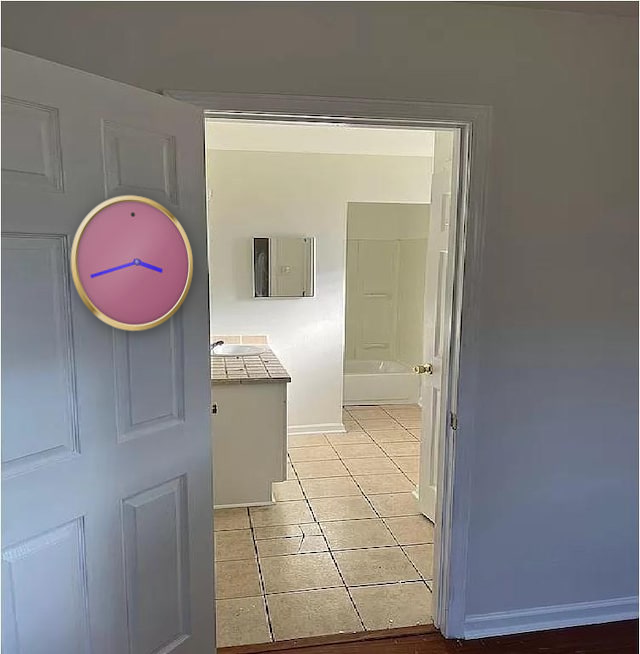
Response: 3:43
